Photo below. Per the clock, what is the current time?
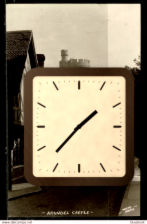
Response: 1:37
